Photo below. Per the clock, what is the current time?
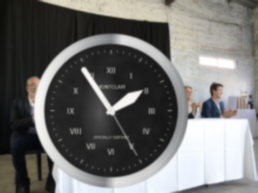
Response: 1:54:25
